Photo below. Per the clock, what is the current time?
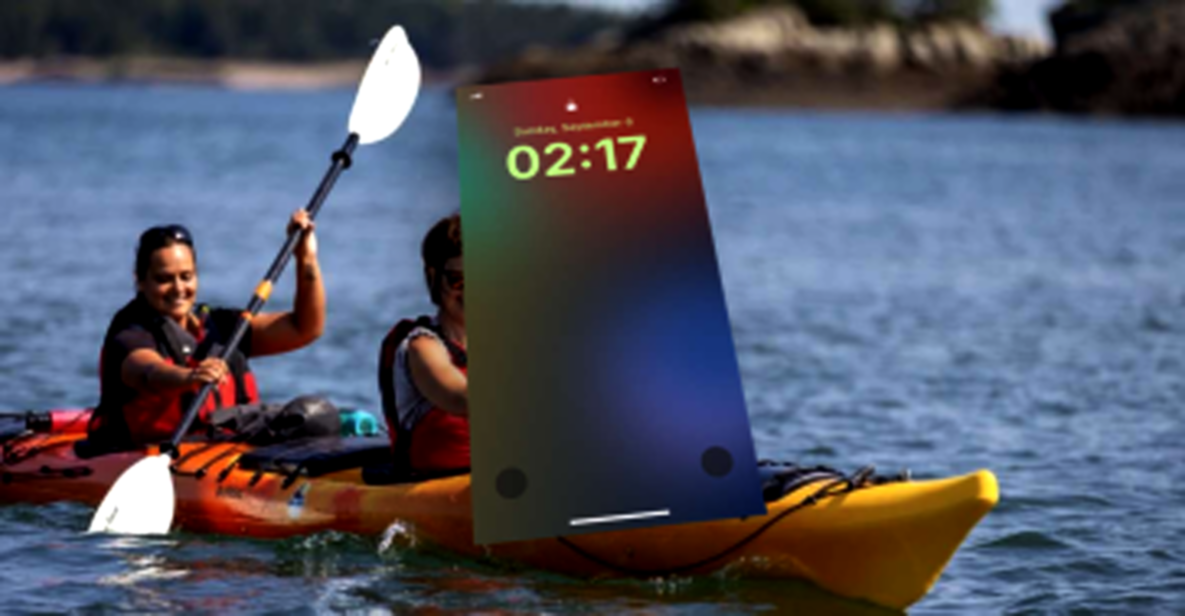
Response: 2:17
